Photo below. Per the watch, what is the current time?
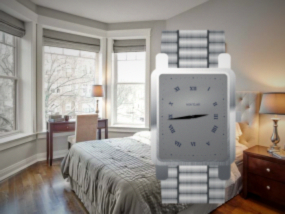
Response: 2:44
